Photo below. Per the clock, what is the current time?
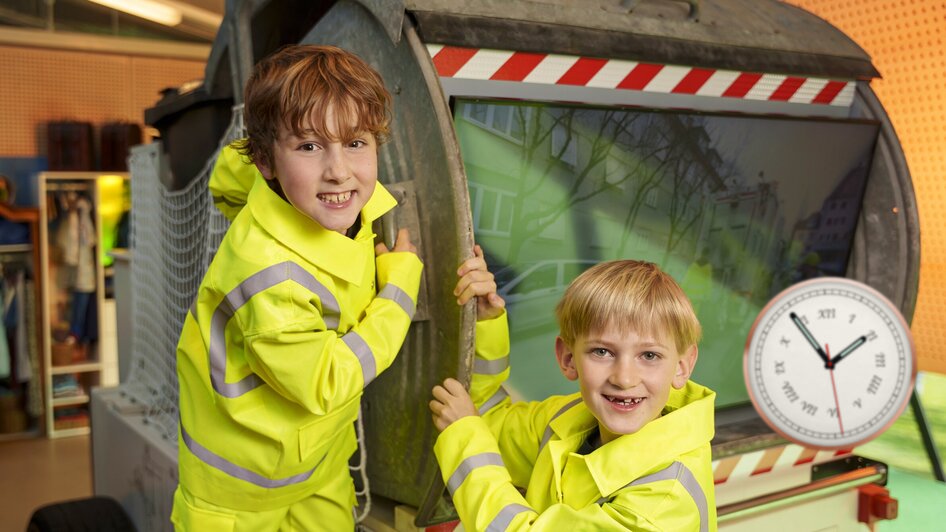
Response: 1:54:29
